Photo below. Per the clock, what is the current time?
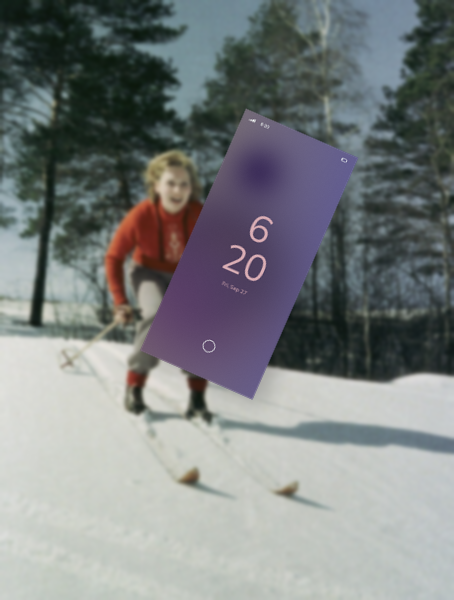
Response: 6:20
